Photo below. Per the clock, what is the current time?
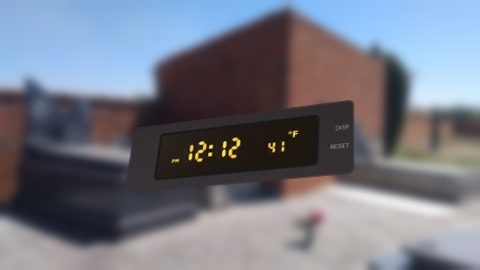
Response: 12:12
